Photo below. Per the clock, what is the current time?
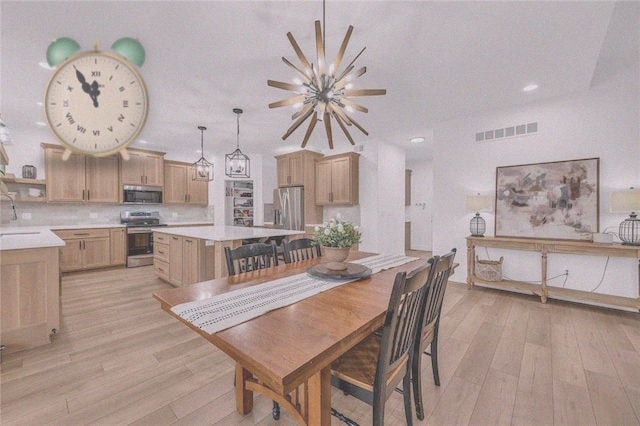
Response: 11:55
